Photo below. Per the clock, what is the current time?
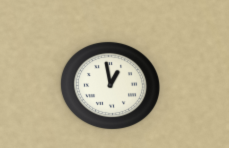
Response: 12:59
